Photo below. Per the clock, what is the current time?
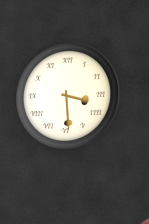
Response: 3:29
